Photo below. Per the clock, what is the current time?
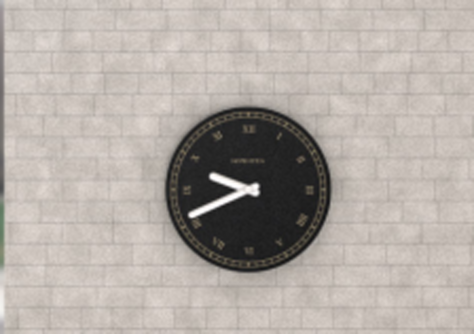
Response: 9:41
